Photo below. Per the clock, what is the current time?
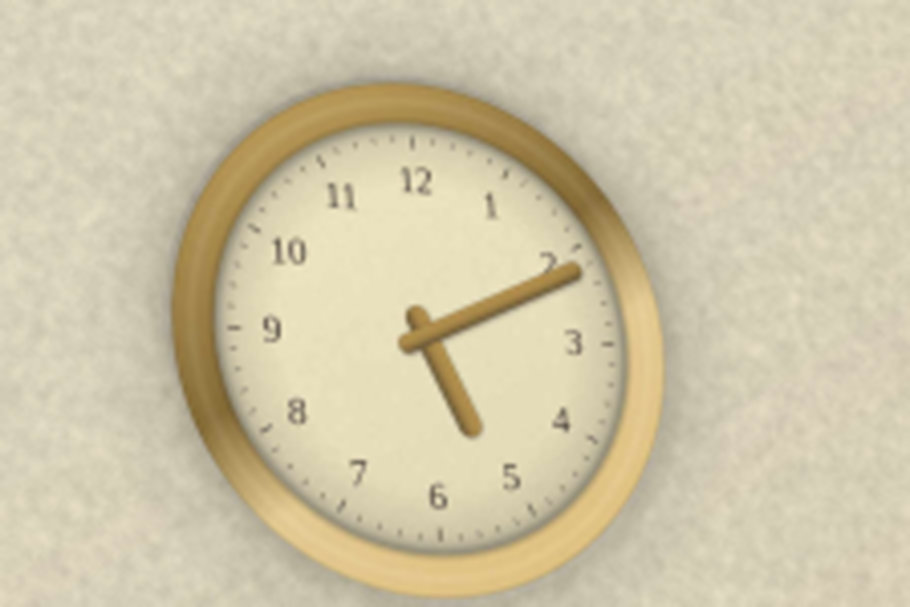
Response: 5:11
